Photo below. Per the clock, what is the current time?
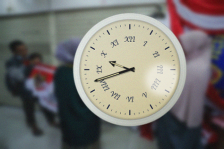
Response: 9:42
